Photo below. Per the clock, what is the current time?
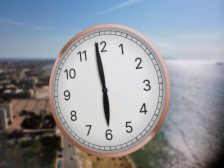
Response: 5:59
